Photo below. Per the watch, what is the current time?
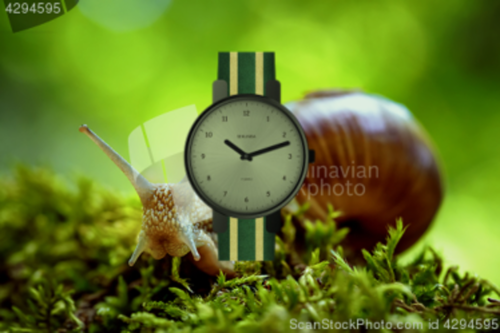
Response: 10:12
